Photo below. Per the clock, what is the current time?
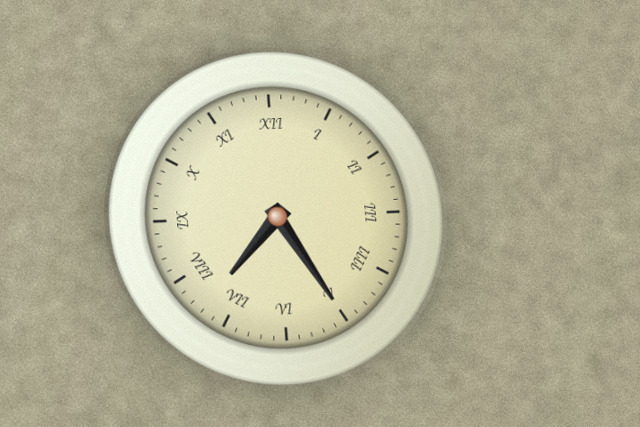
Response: 7:25
